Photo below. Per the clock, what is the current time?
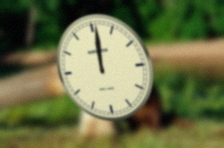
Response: 12:01
